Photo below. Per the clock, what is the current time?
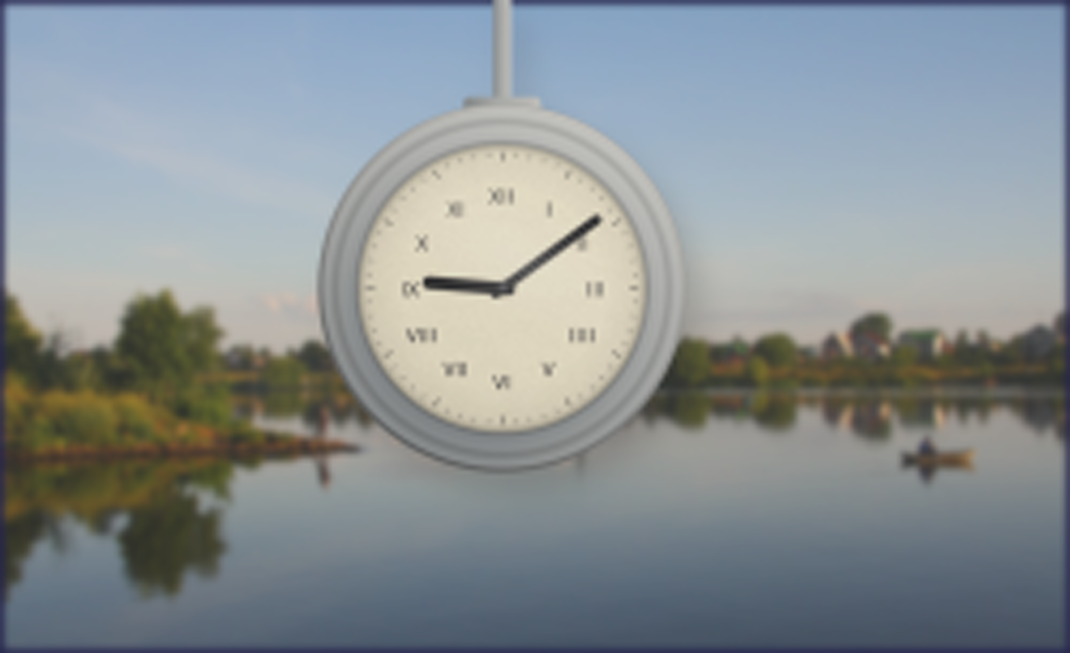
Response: 9:09
